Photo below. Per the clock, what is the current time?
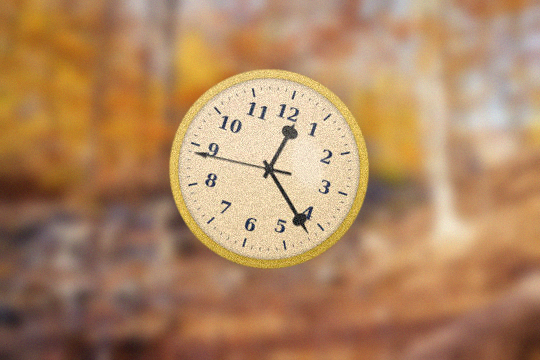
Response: 12:21:44
